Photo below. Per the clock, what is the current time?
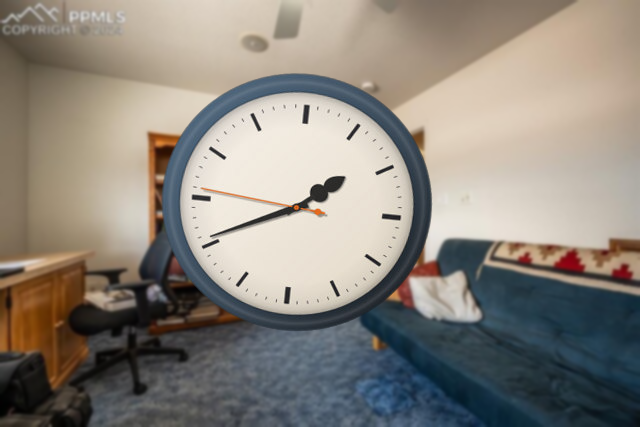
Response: 1:40:46
